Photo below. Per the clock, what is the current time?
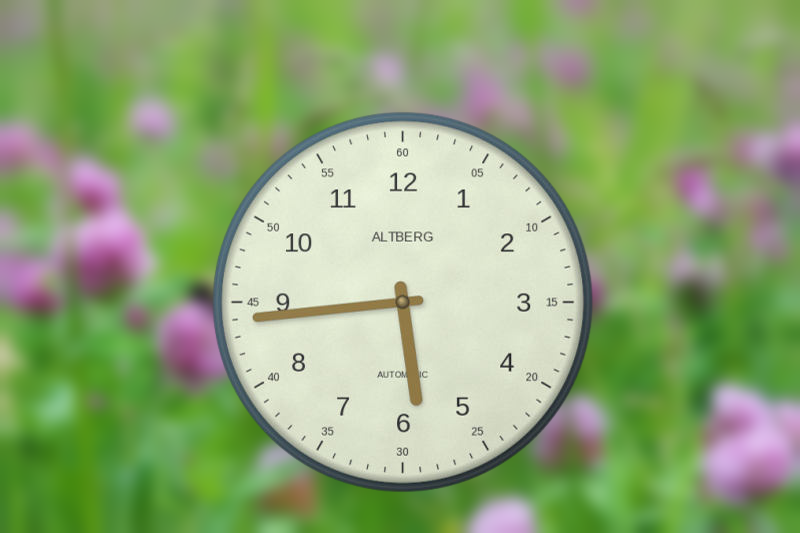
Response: 5:44
